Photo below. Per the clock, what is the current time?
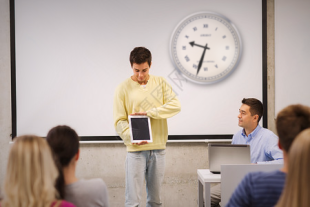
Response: 9:33
